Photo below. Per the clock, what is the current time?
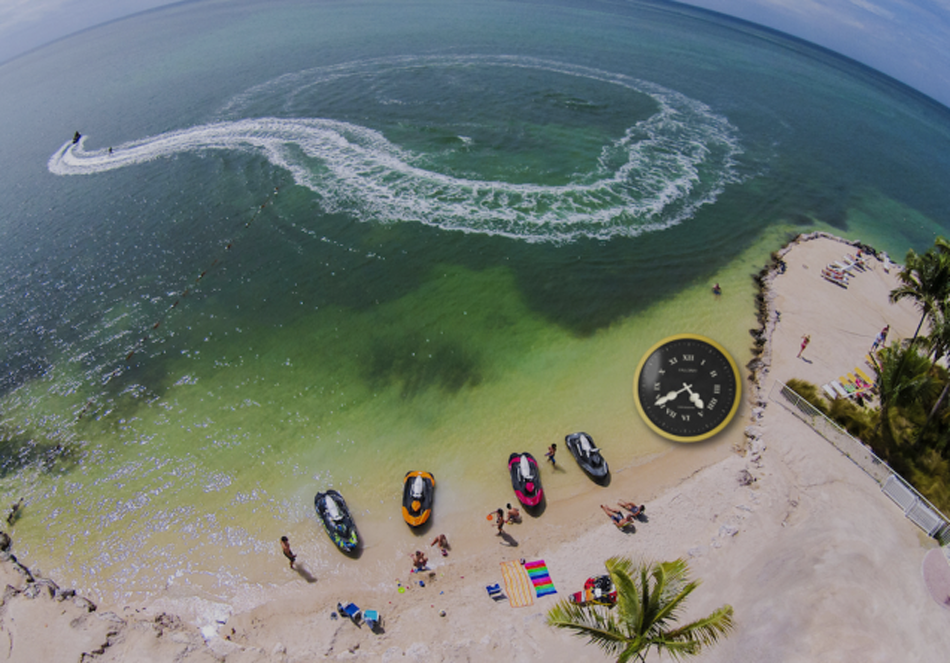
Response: 4:40
